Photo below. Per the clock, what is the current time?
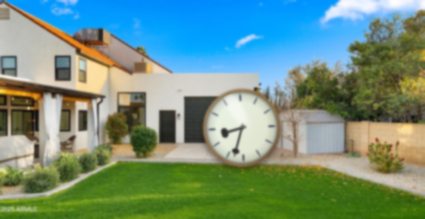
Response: 8:33
